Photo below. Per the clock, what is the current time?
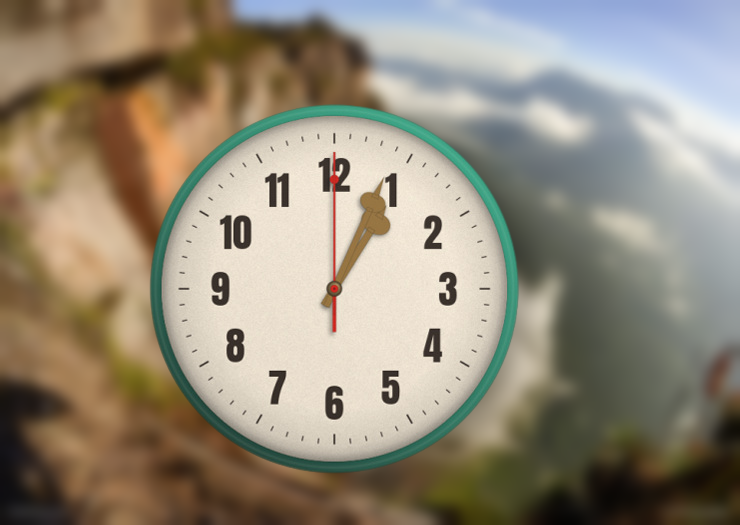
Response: 1:04:00
